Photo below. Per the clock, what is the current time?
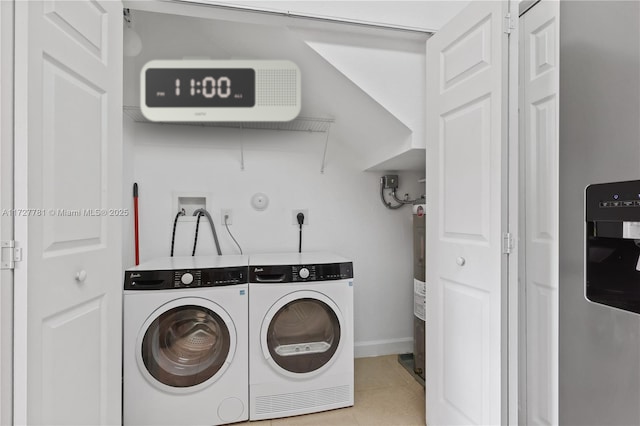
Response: 11:00
